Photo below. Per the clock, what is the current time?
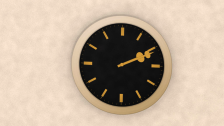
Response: 2:11
